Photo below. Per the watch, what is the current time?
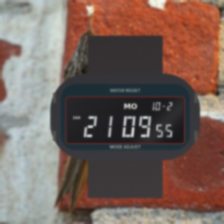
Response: 21:09:55
